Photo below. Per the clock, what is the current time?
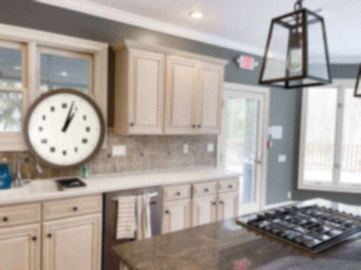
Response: 1:03
